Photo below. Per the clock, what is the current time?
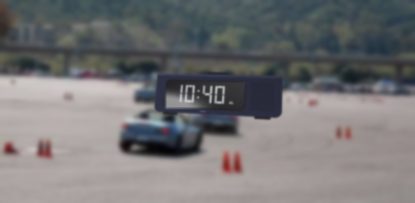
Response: 10:40
